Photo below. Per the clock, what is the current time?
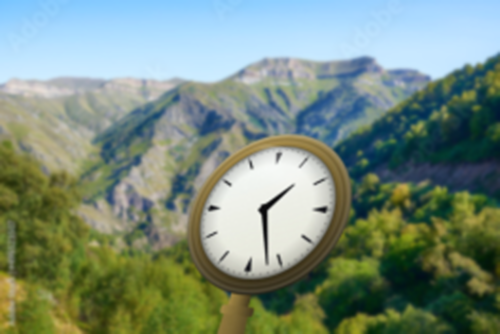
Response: 1:27
